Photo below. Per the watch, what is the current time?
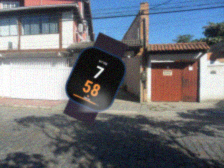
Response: 7:58
